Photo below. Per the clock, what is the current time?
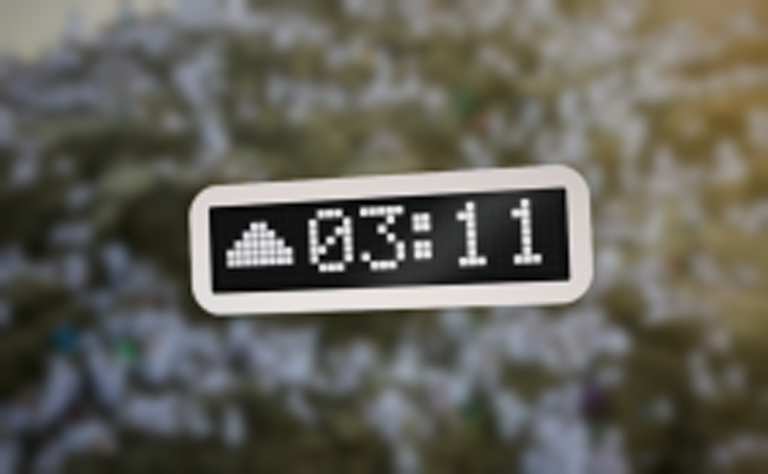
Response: 3:11
